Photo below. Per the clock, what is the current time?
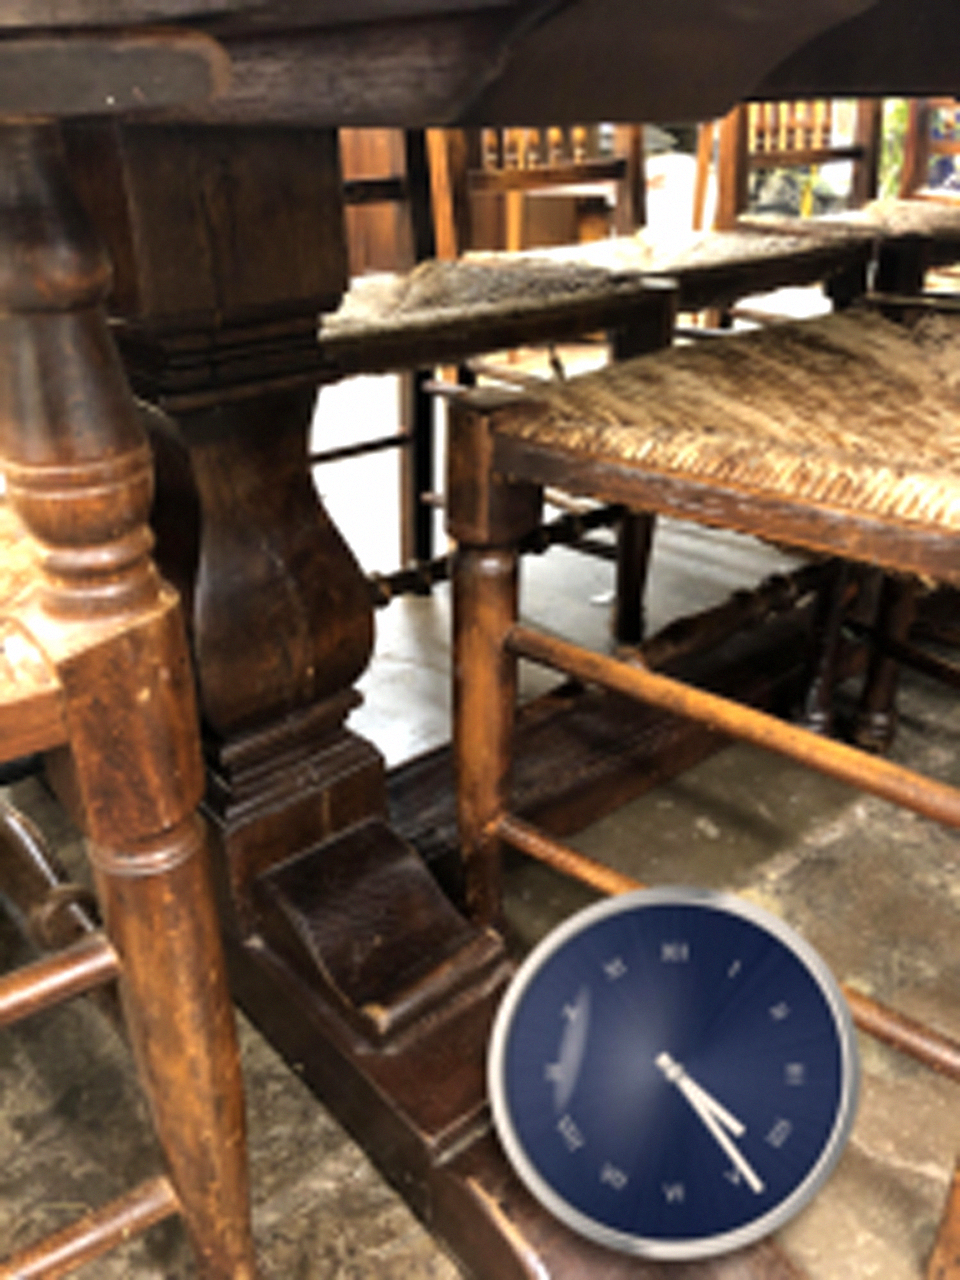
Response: 4:24
